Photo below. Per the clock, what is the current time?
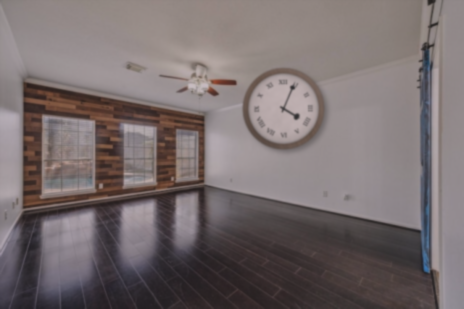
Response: 4:04
